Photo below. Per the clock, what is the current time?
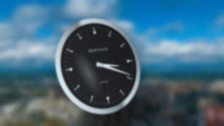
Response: 3:19
